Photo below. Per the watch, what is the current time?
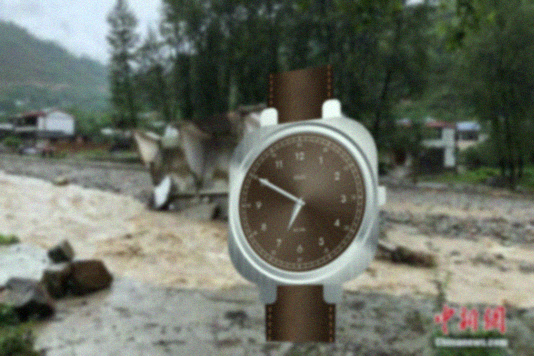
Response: 6:50
